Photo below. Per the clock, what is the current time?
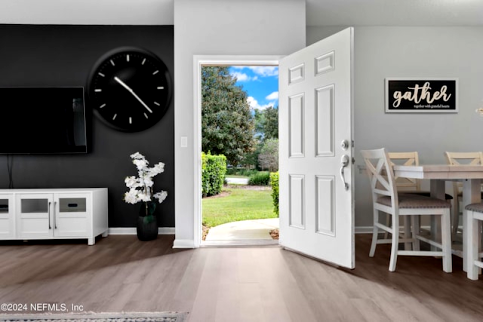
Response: 10:23
